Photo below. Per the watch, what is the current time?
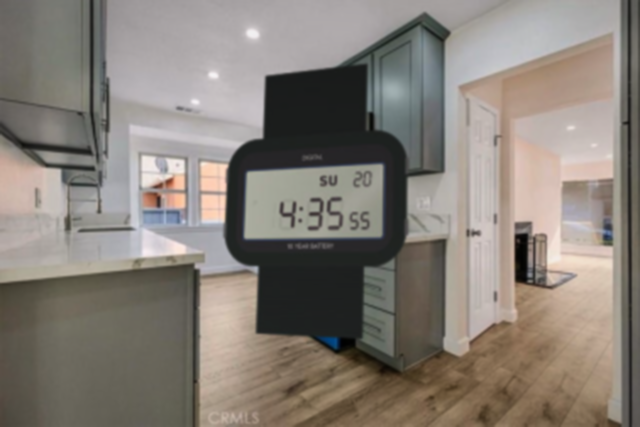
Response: 4:35:55
